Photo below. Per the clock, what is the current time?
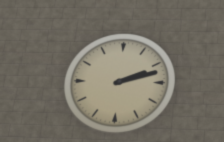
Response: 2:12
